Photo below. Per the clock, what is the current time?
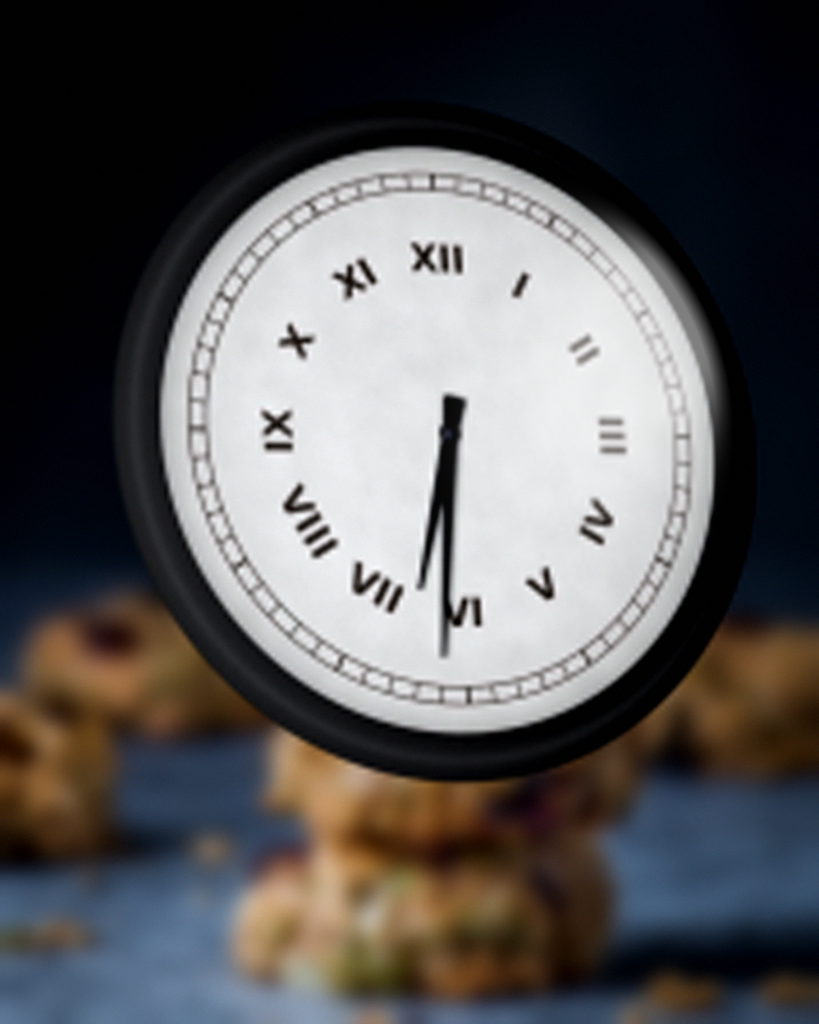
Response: 6:31
